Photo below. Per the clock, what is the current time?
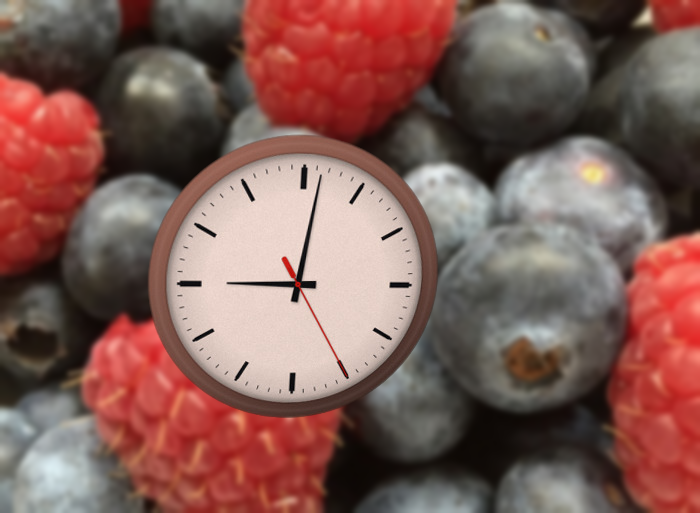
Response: 9:01:25
